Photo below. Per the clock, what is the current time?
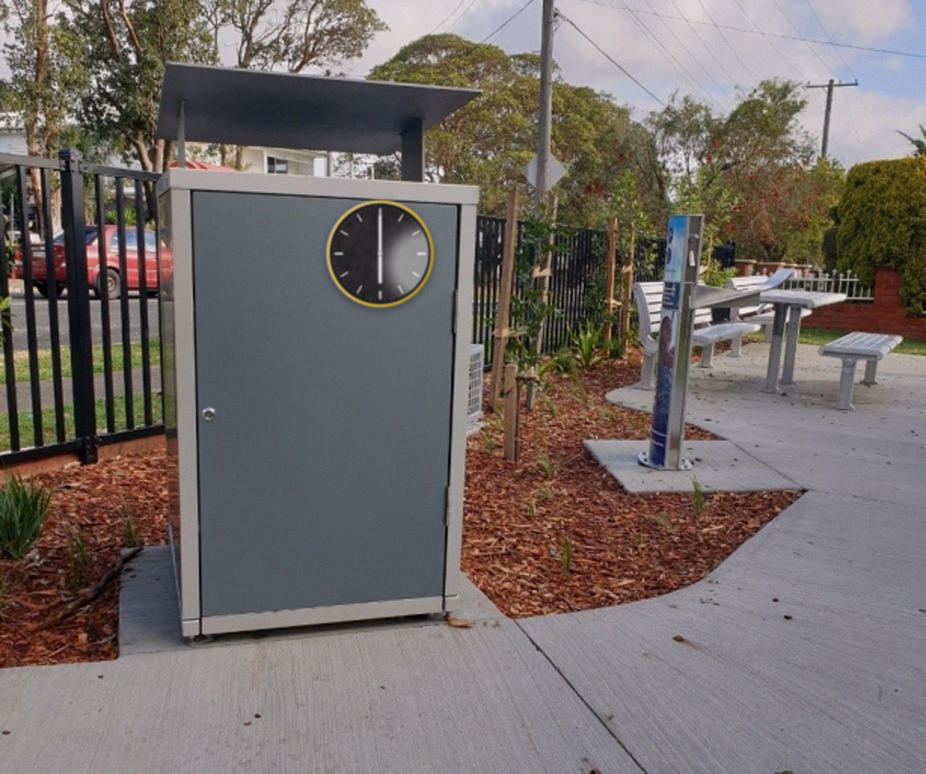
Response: 6:00
